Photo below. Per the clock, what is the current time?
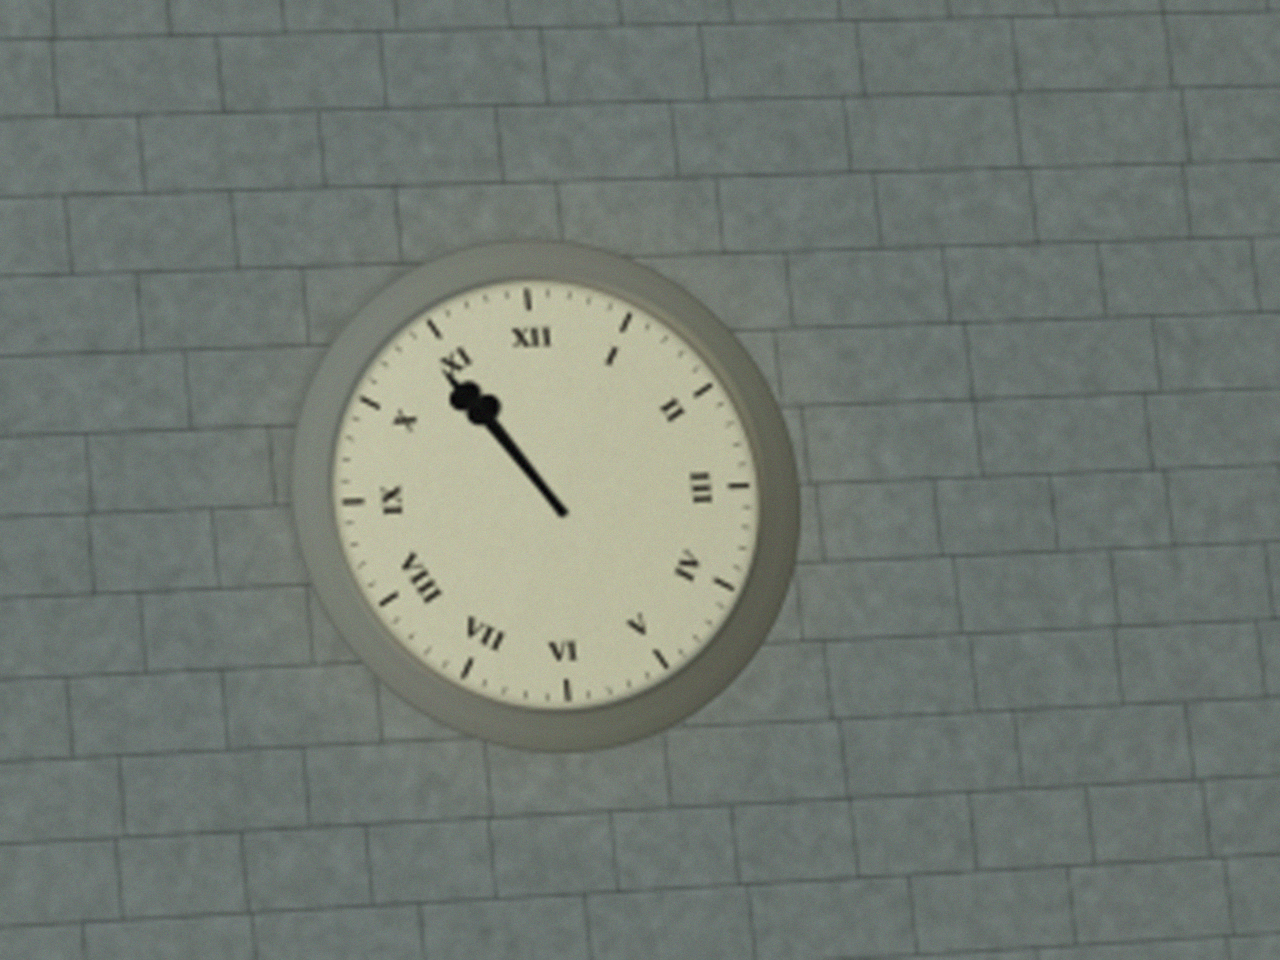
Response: 10:54
